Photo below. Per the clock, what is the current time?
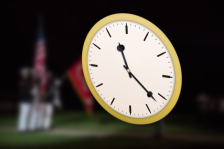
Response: 11:22
